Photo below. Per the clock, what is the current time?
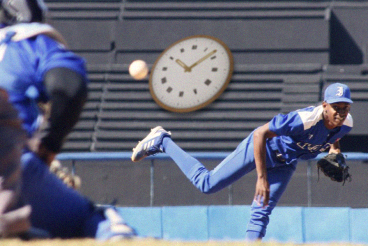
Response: 10:08
